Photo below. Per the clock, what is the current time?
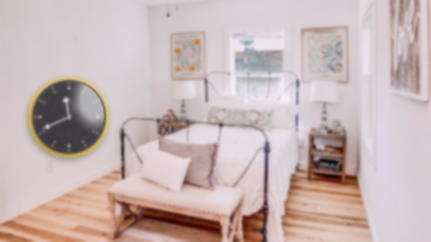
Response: 11:41
